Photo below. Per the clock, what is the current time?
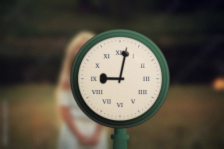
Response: 9:02
